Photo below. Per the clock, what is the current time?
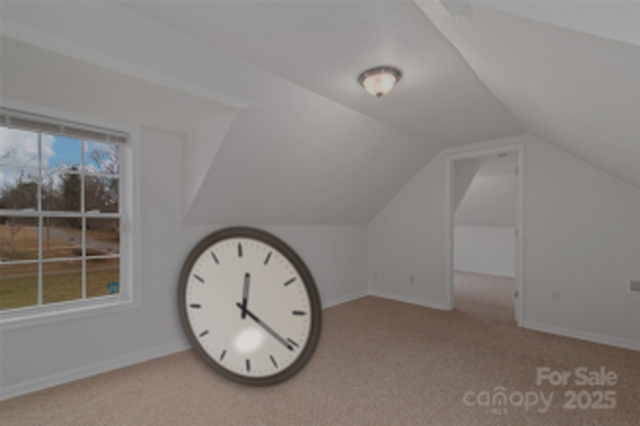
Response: 12:21
